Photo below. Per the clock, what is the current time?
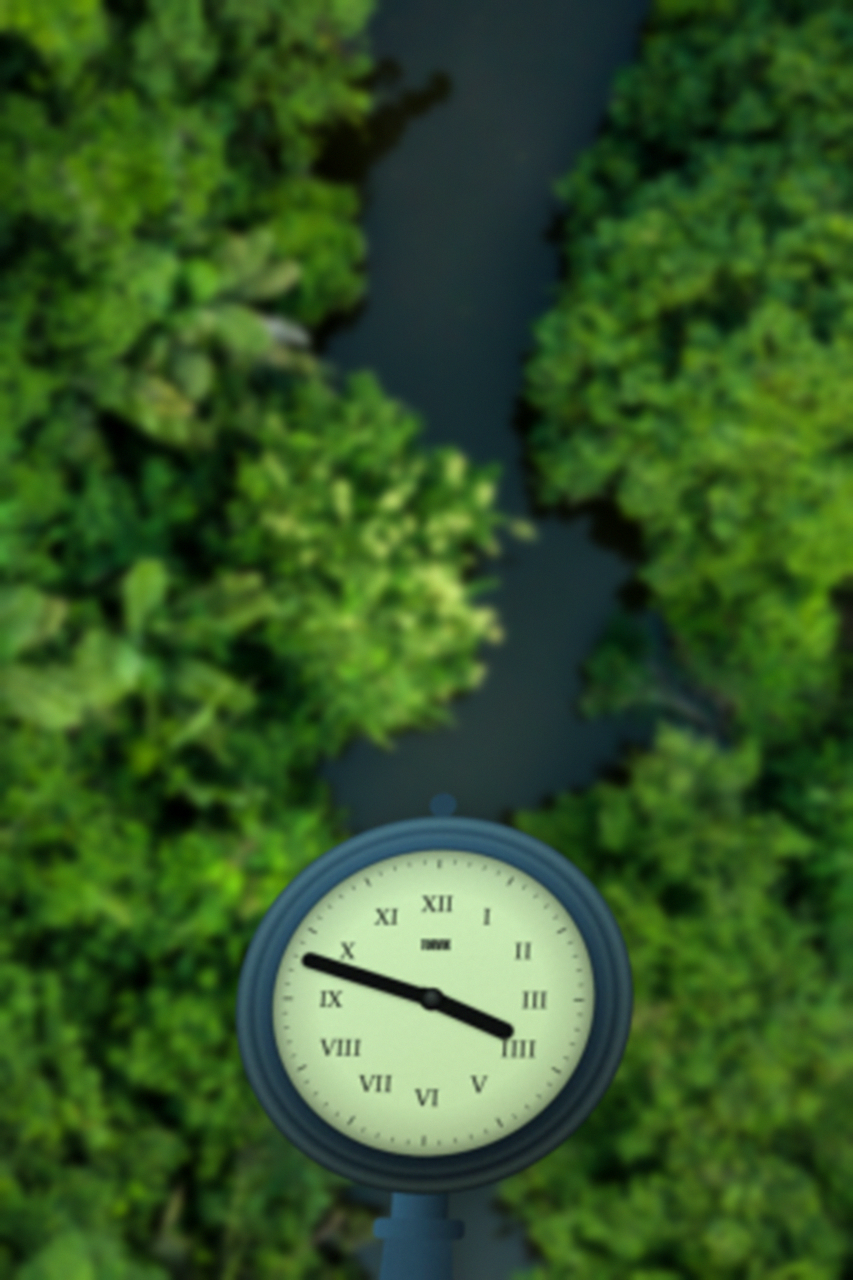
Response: 3:48
